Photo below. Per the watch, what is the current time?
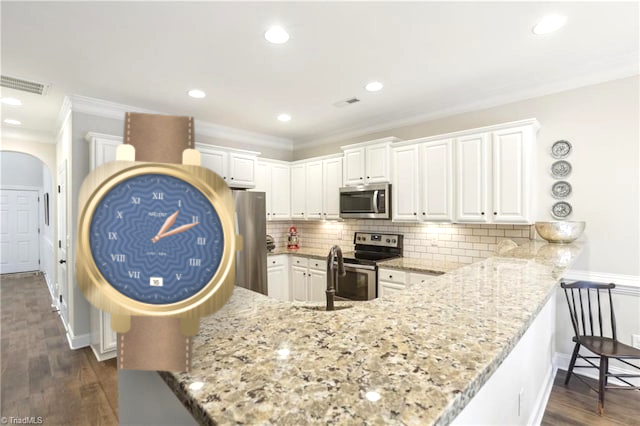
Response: 1:11
